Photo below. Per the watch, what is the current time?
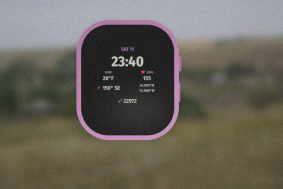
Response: 23:40
